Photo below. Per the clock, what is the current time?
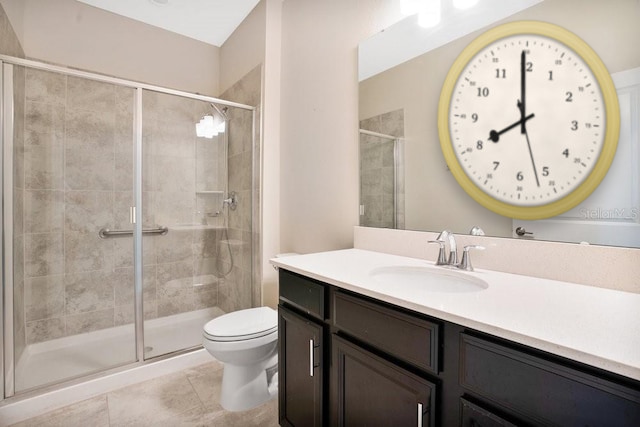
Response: 7:59:27
